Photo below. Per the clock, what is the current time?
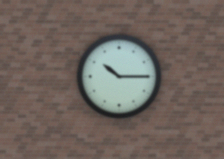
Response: 10:15
